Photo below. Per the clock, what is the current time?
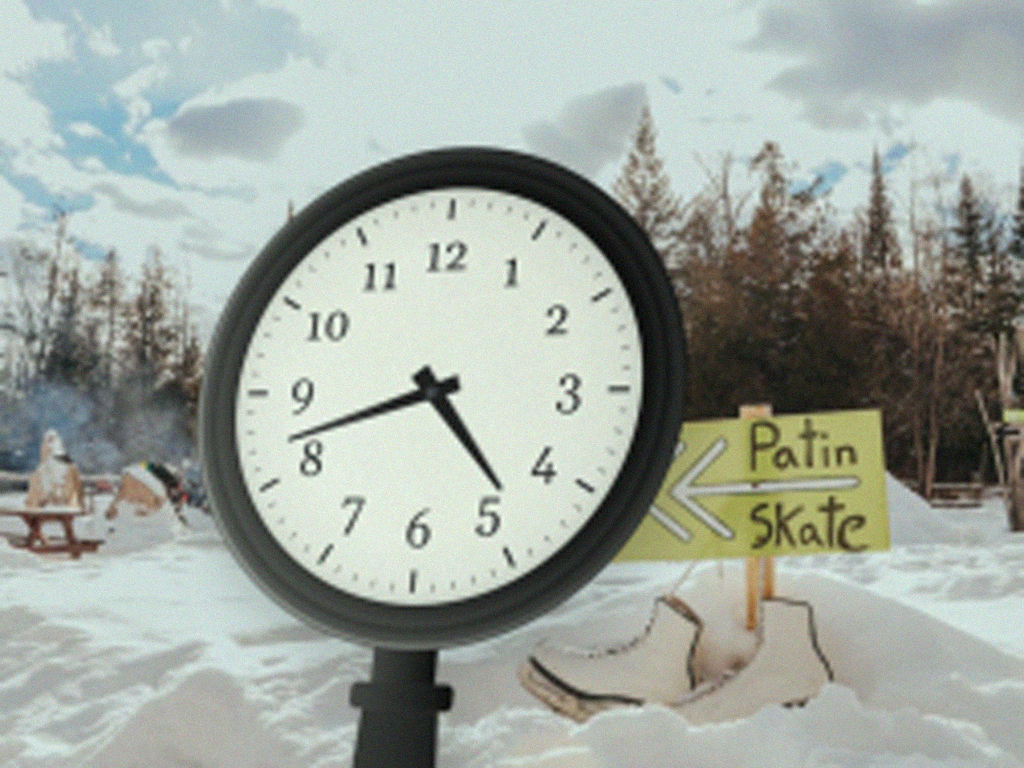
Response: 4:42
